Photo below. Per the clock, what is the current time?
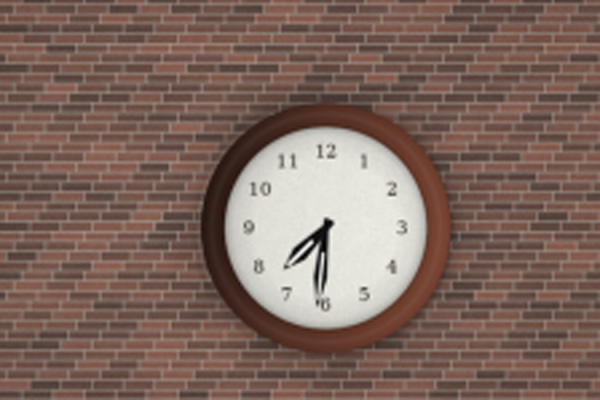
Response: 7:31
